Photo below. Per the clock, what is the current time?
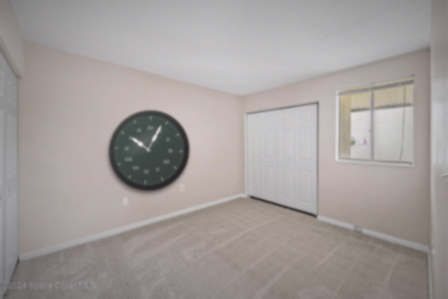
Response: 10:04
